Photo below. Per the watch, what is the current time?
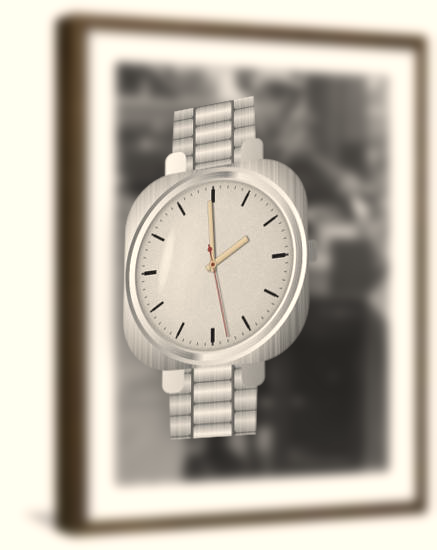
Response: 1:59:28
